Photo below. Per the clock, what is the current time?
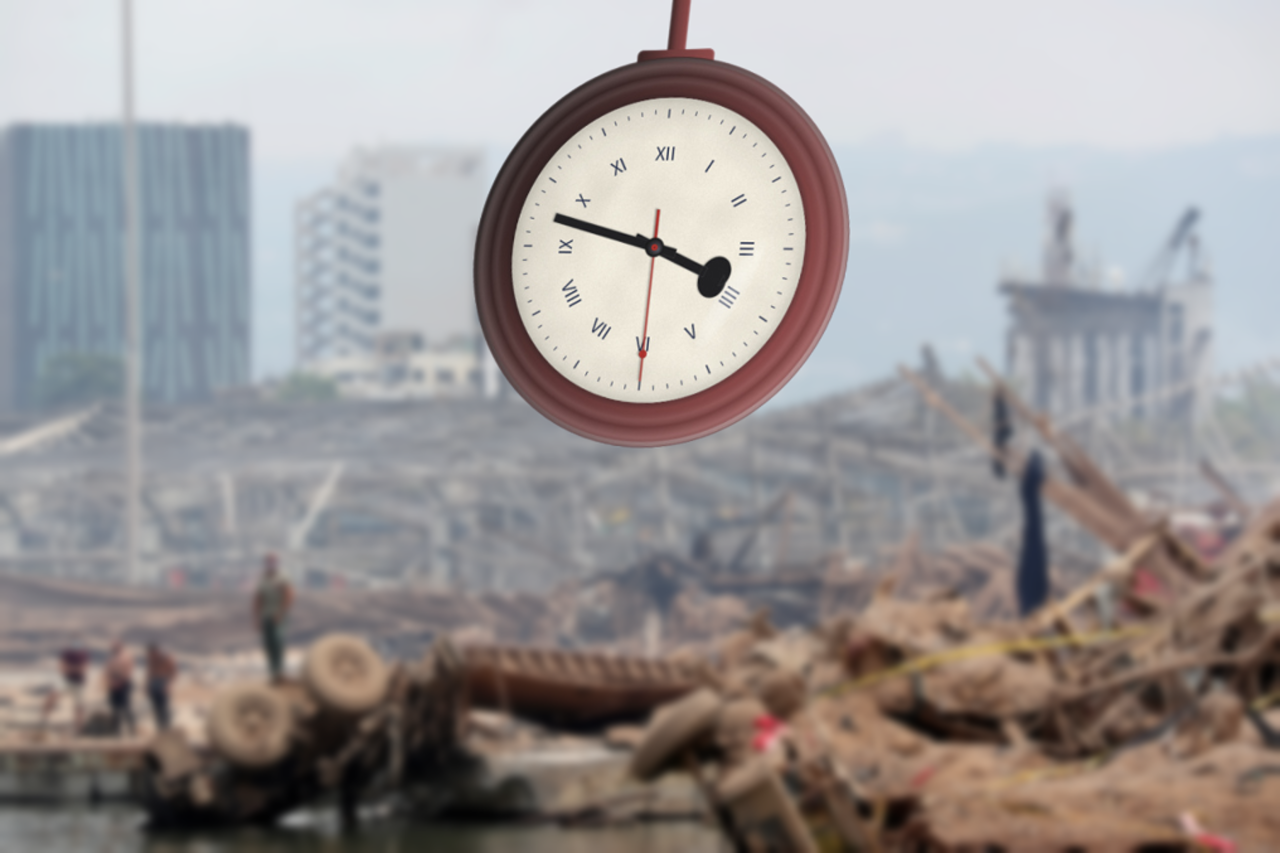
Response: 3:47:30
